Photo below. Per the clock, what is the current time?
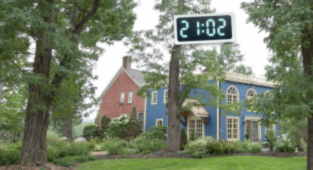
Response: 21:02
